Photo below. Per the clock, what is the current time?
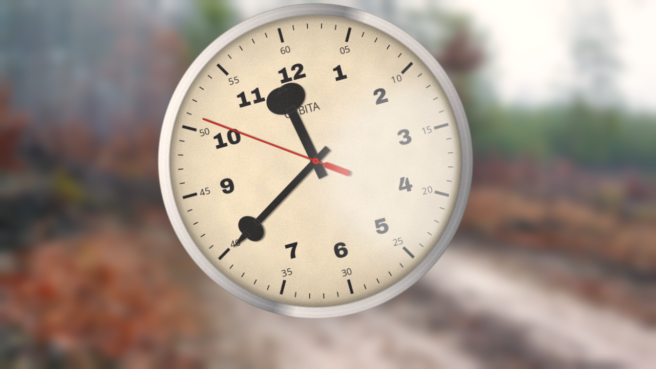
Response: 11:39:51
